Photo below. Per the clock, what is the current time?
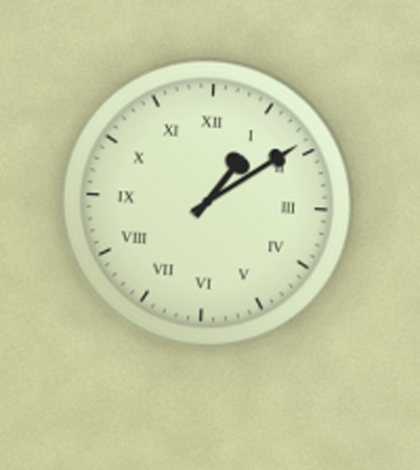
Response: 1:09
